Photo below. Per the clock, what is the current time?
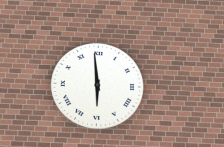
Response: 5:59
